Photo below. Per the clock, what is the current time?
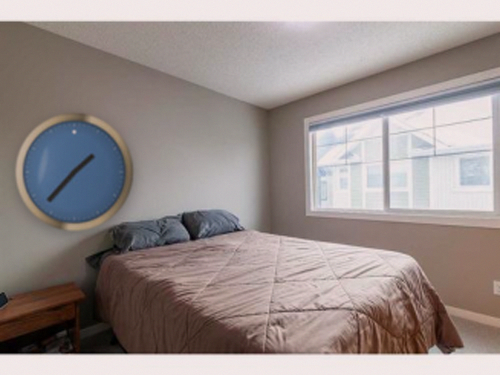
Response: 1:37
